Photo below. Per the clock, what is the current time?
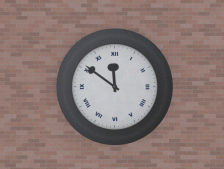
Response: 11:51
